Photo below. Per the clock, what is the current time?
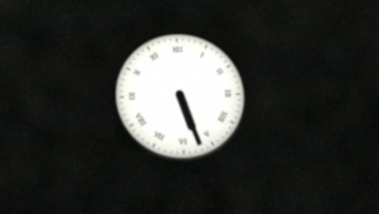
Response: 5:27
